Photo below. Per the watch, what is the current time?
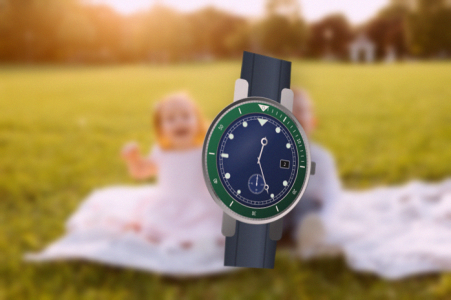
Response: 12:26
